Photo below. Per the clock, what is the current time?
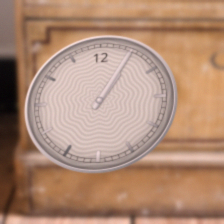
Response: 1:05
